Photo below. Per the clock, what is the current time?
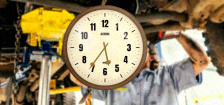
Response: 5:36
